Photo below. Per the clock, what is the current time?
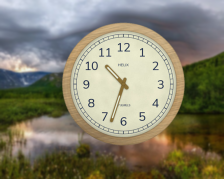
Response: 10:33
